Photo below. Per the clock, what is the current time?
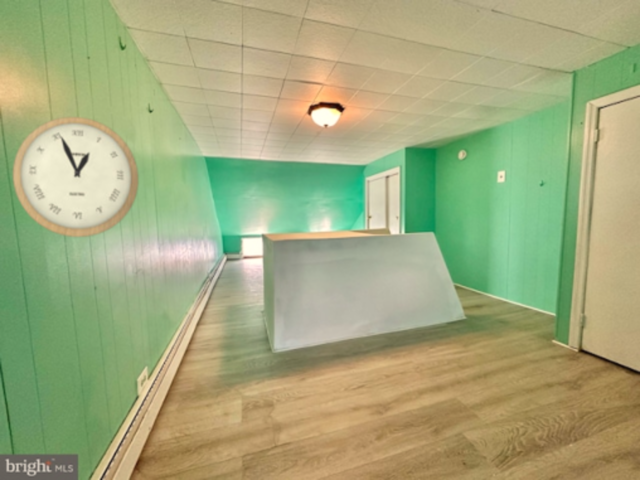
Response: 12:56
